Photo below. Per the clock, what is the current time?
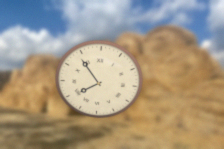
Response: 7:54
